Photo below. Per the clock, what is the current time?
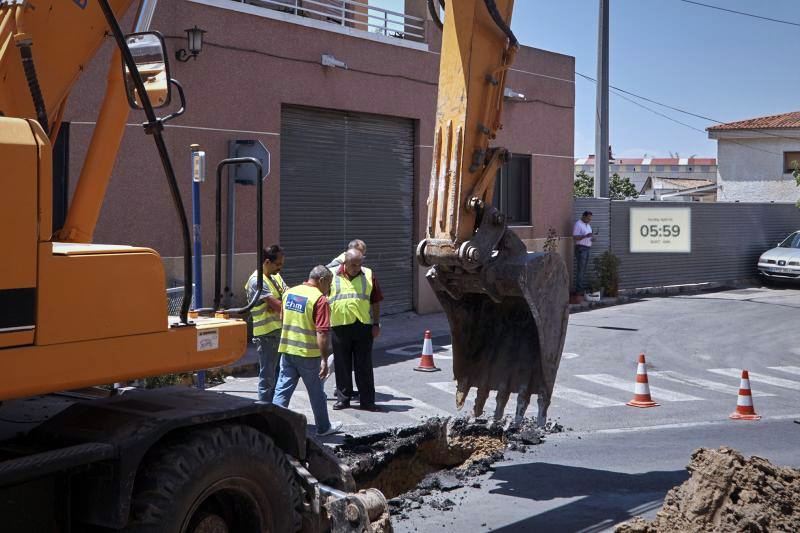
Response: 5:59
